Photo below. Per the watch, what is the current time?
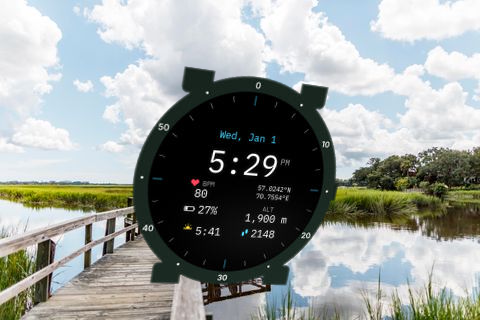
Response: 5:29
